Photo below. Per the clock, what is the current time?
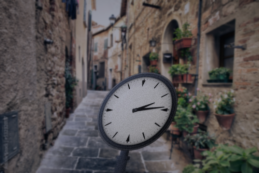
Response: 2:14
